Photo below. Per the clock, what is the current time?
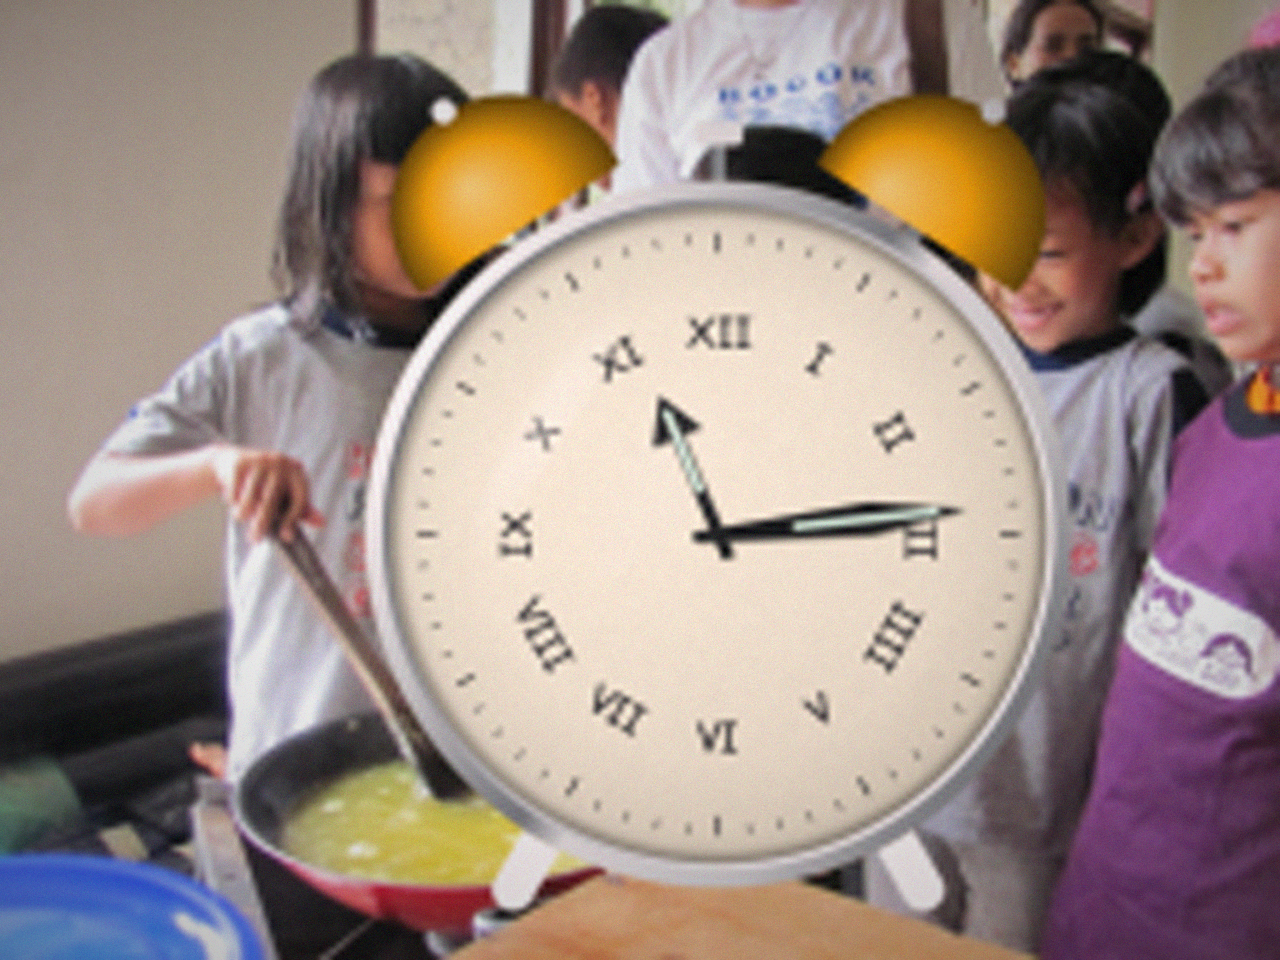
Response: 11:14
